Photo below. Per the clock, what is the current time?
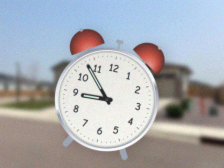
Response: 8:53
